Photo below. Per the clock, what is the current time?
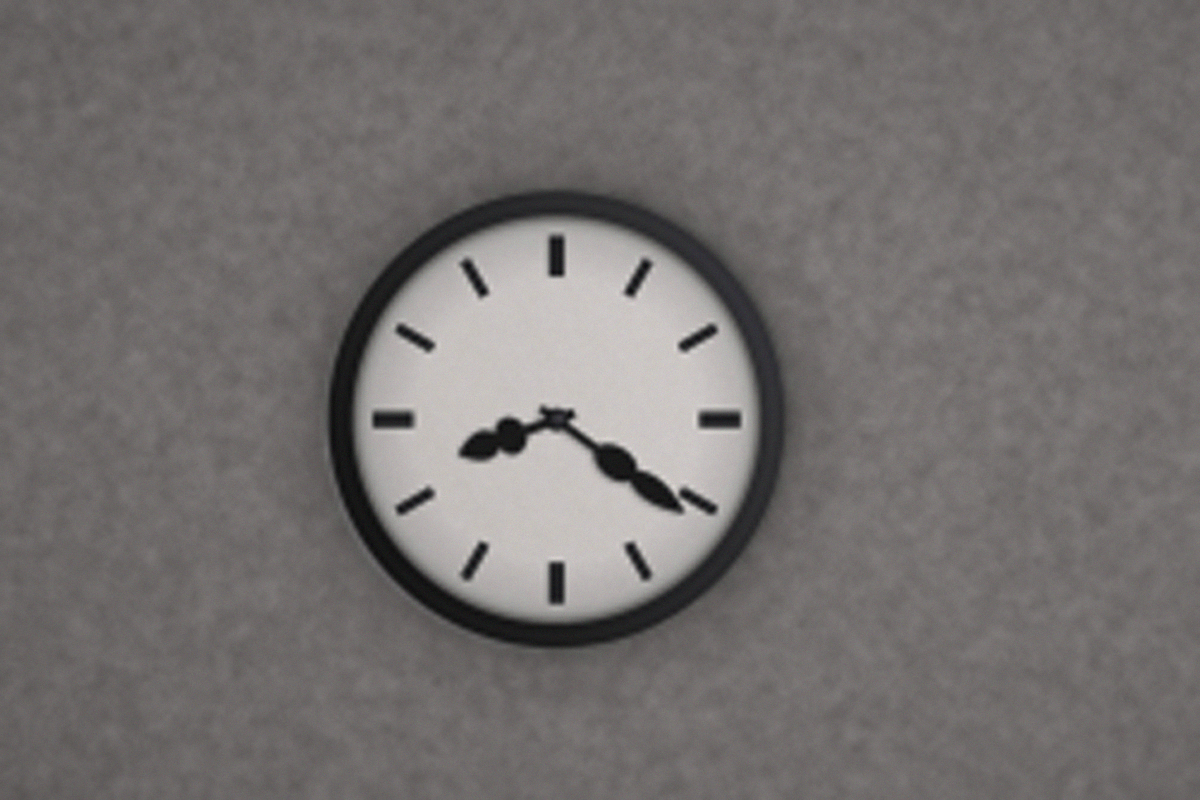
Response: 8:21
